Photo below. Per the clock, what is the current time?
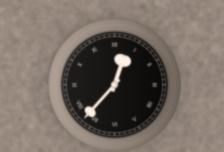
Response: 12:37
